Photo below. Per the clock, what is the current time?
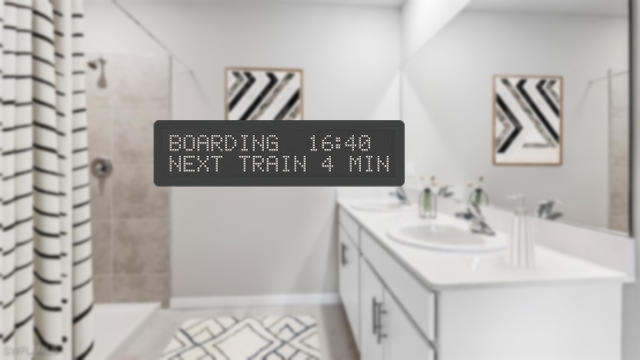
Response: 16:40
